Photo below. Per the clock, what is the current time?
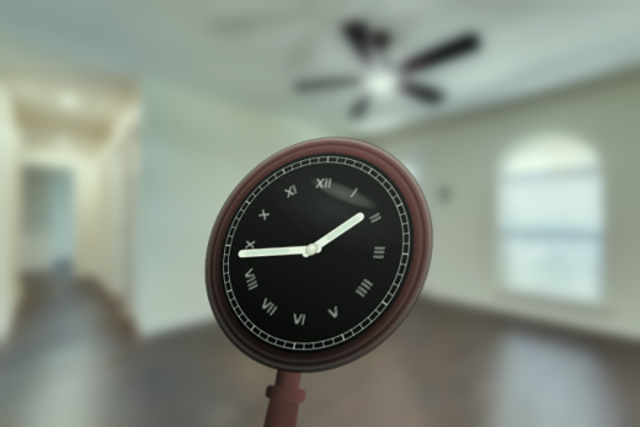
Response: 1:44
